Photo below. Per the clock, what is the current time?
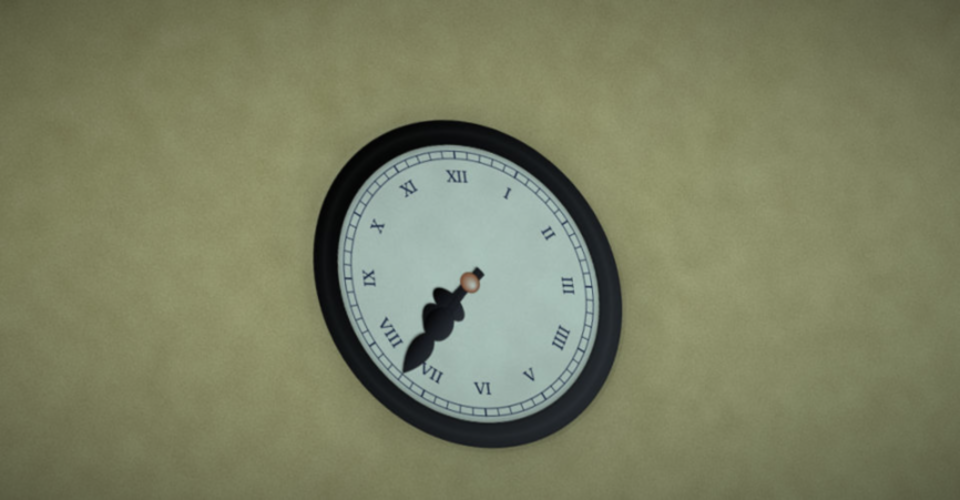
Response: 7:37
